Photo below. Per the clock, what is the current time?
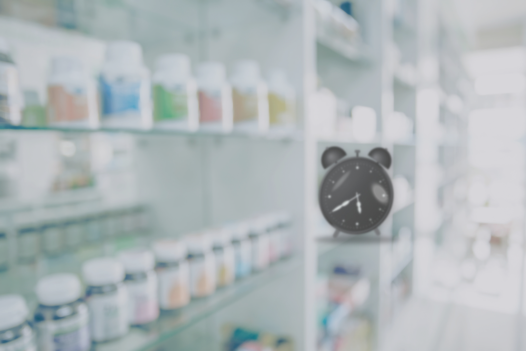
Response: 5:40
